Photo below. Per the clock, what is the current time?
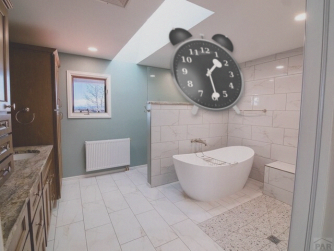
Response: 1:29
